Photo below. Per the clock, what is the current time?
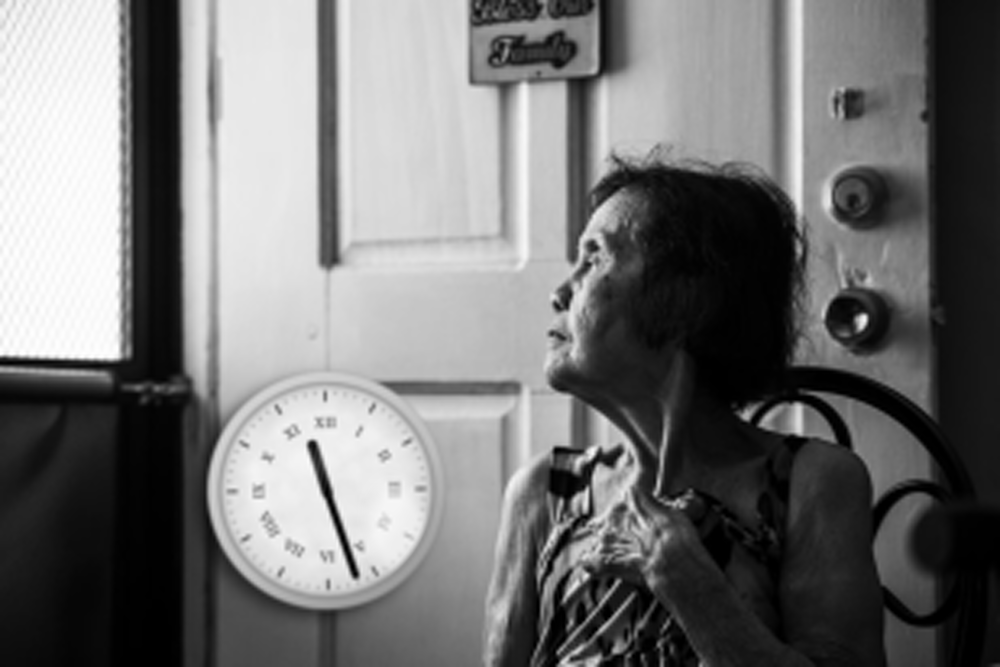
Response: 11:27
